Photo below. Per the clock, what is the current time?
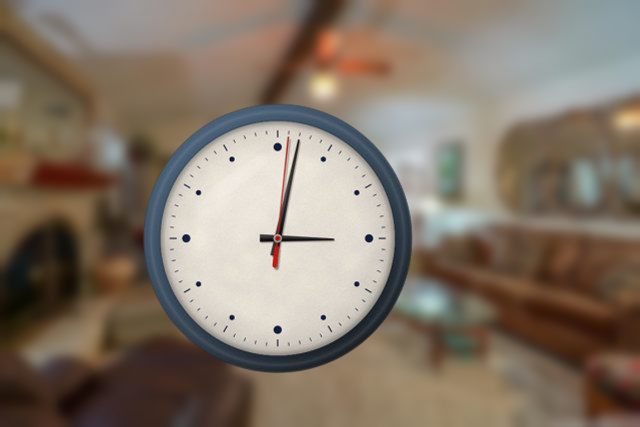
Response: 3:02:01
